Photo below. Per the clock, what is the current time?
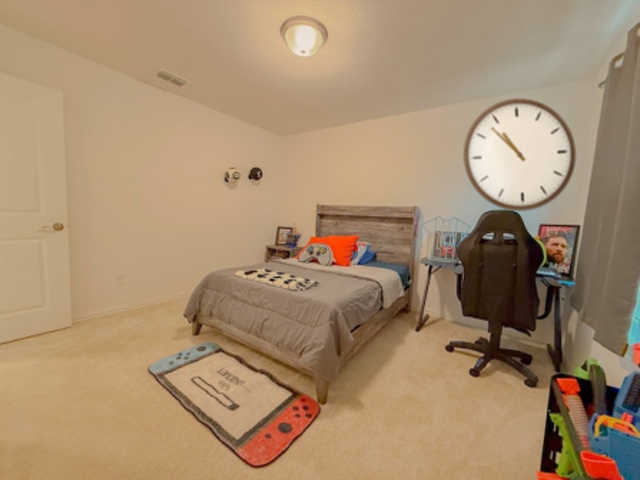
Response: 10:53
